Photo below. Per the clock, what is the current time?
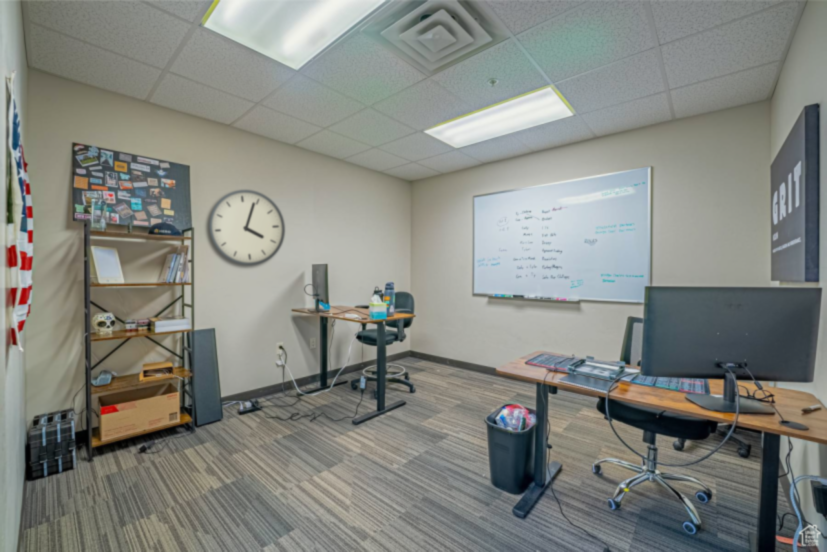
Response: 4:04
